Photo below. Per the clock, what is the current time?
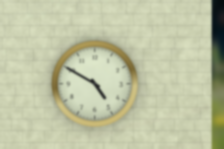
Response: 4:50
